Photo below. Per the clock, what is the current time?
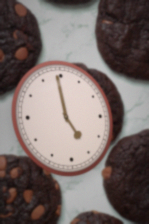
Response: 4:59
